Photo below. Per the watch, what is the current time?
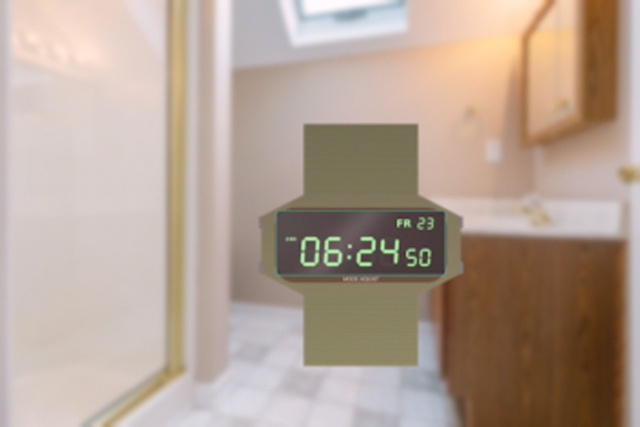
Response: 6:24:50
